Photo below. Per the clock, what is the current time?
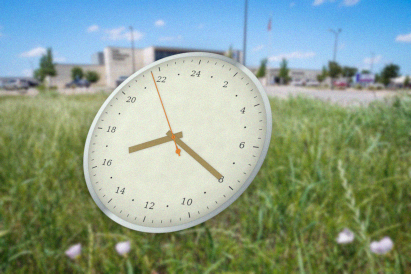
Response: 16:19:54
